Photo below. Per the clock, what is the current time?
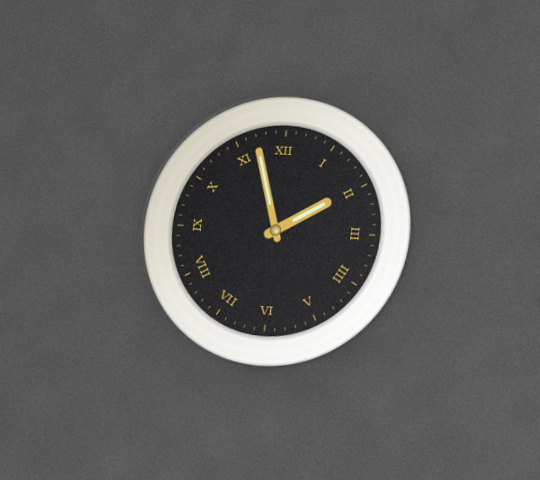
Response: 1:57
